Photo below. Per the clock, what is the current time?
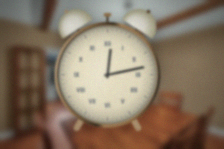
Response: 12:13
